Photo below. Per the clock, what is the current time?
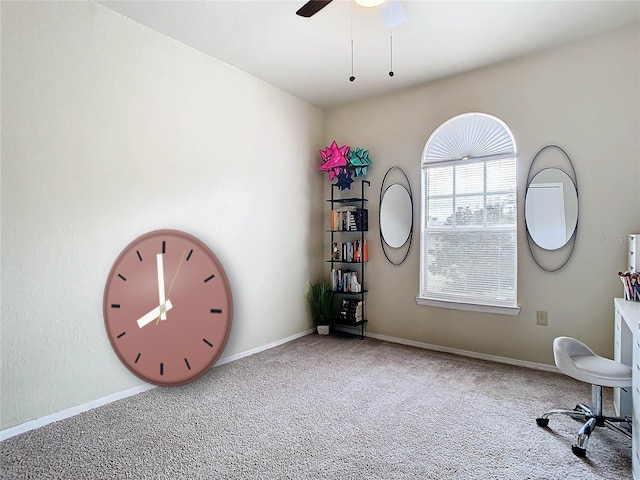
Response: 7:59:04
